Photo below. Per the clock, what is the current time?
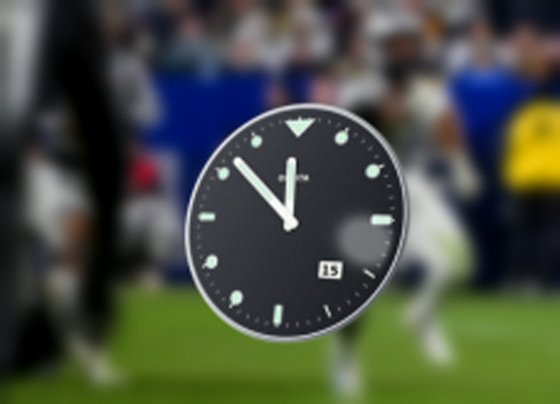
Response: 11:52
